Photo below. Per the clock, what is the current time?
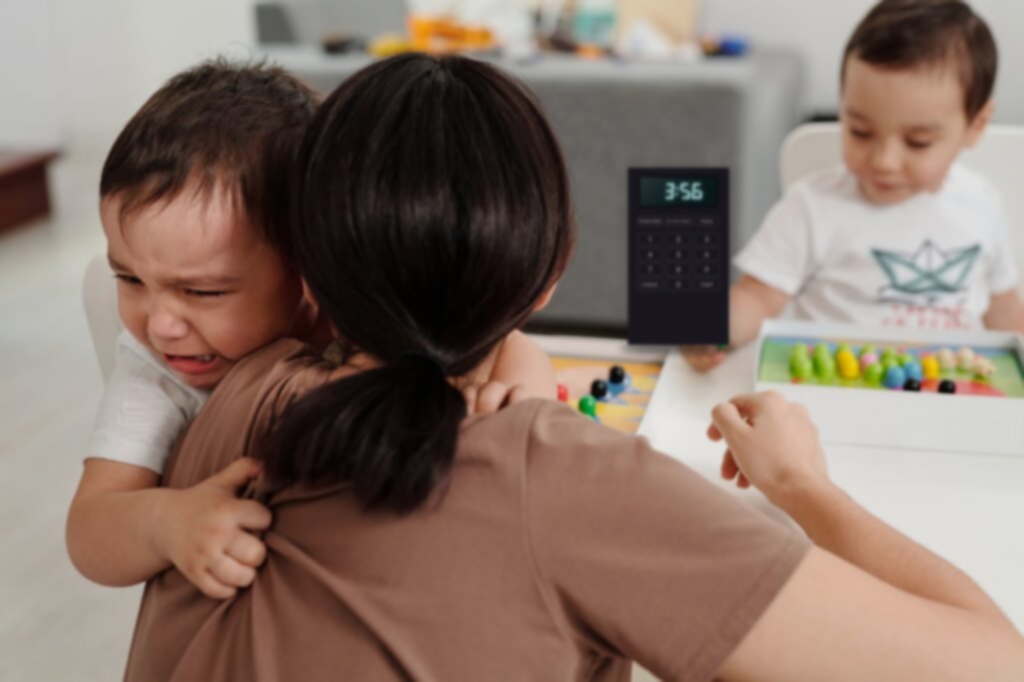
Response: 3:56
